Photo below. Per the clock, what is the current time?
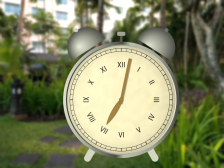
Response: 7:02
